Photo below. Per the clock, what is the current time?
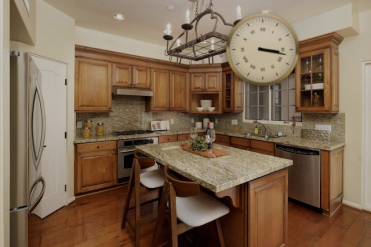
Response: 3:17
